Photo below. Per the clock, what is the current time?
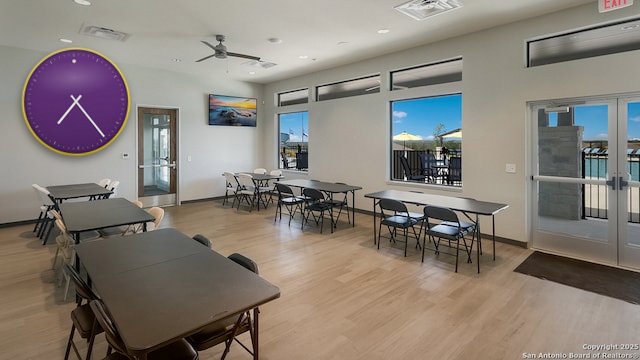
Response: 7:24
